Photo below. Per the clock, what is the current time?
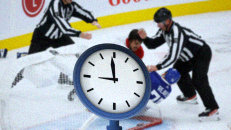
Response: 8:59
